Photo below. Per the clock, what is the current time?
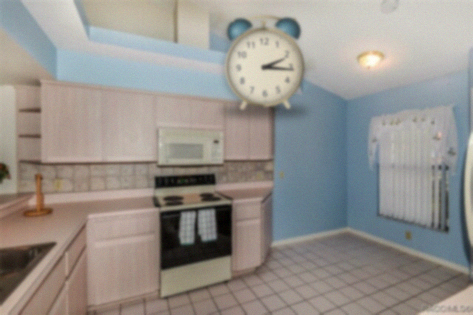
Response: 2:16
